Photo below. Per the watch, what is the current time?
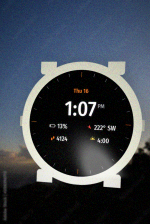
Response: 1:07
